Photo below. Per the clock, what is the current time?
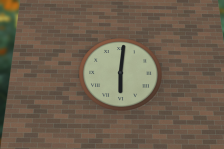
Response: 6:01
